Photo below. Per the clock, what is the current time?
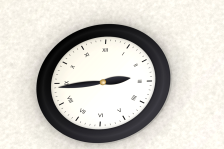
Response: 2:44
